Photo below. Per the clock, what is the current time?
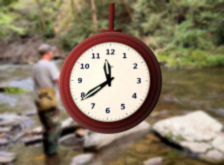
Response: 11:39
